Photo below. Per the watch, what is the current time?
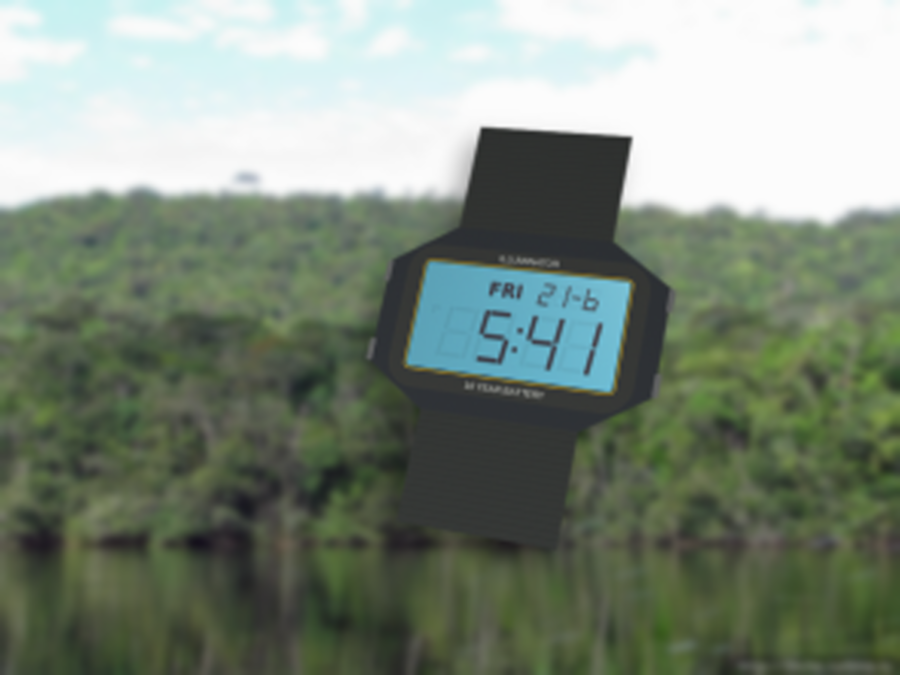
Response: 5:41
